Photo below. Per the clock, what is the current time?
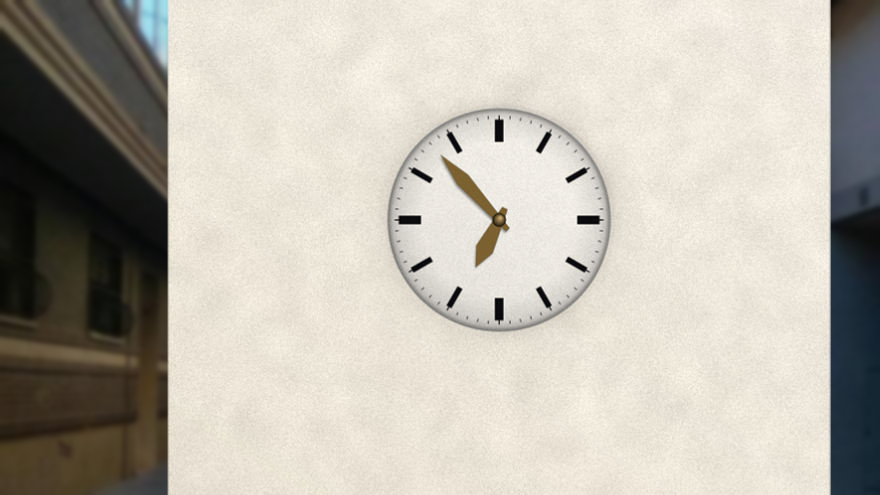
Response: 6:53
